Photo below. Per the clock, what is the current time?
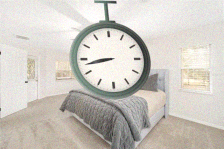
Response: 8:43
